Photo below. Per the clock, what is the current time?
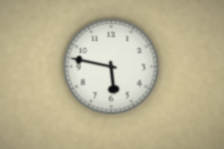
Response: 5:47
